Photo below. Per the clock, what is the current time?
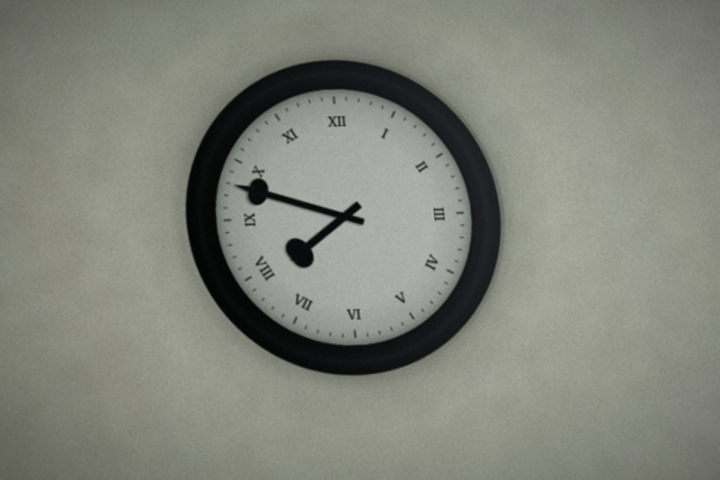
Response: 7:48
